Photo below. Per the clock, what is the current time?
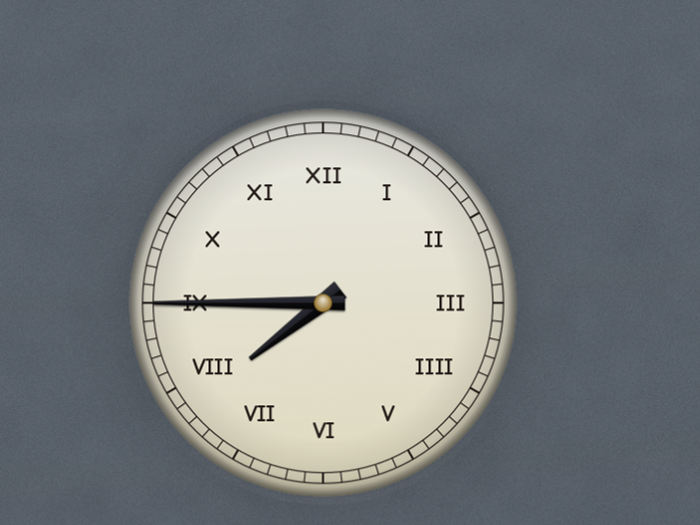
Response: 7:45
